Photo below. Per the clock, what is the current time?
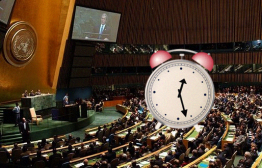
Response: 12:27
